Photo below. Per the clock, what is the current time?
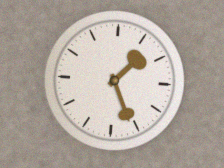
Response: 1:26
